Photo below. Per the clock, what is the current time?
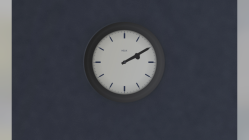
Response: 2:10
